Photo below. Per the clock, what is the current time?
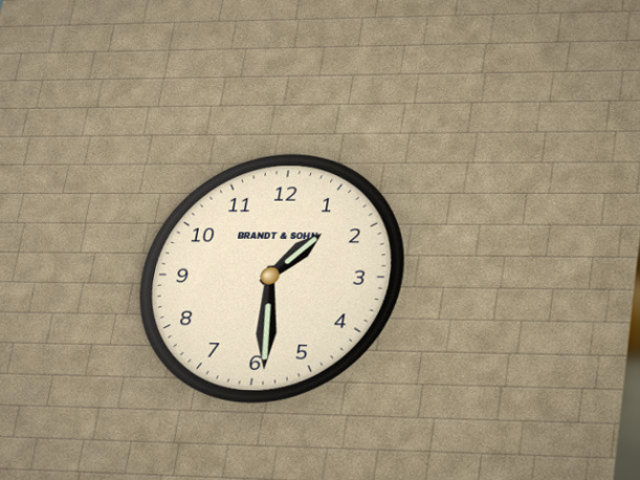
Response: 1:29
